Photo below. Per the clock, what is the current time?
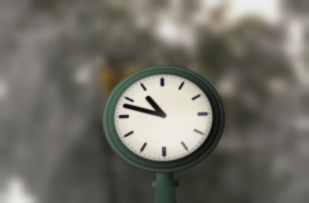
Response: 10:48
